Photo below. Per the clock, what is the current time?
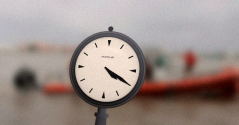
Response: 4:20
